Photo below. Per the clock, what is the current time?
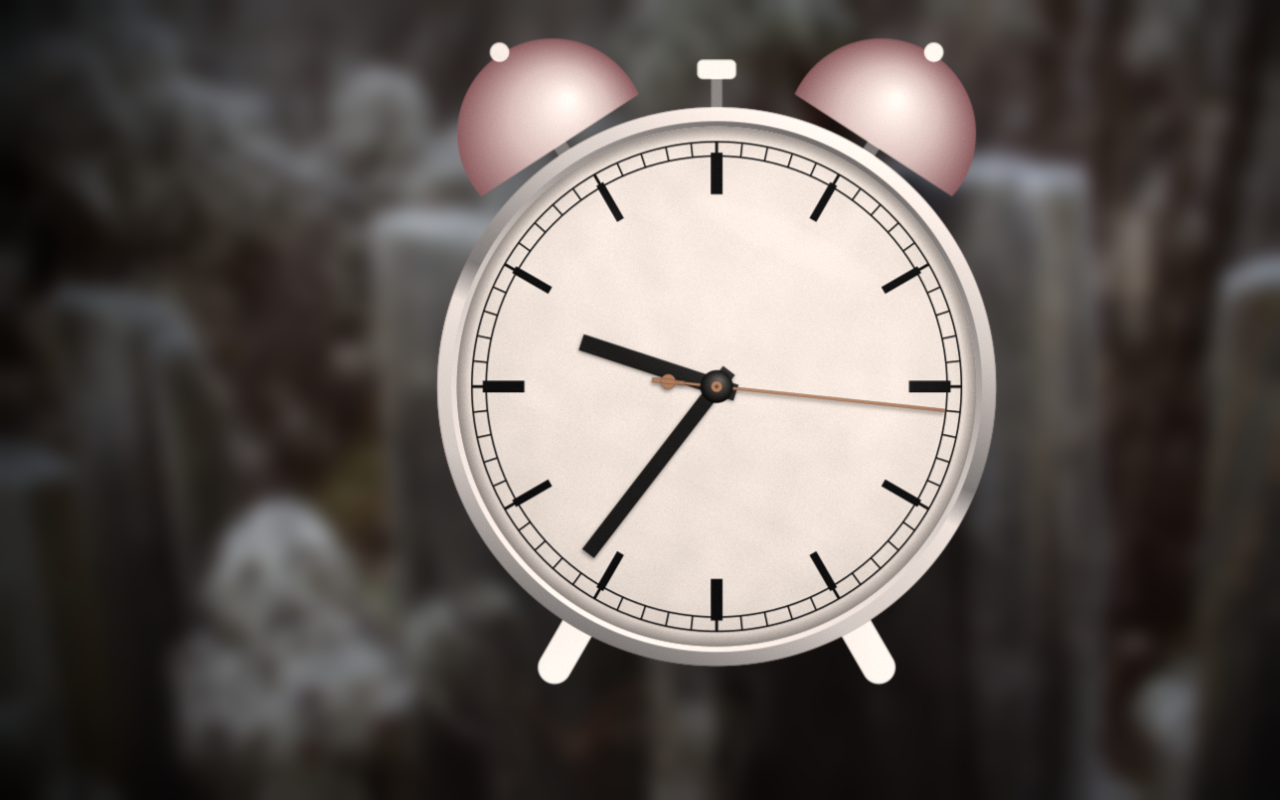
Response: 9:36:16
